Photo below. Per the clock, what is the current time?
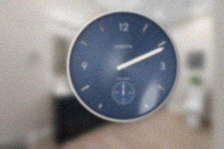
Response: 2:11
